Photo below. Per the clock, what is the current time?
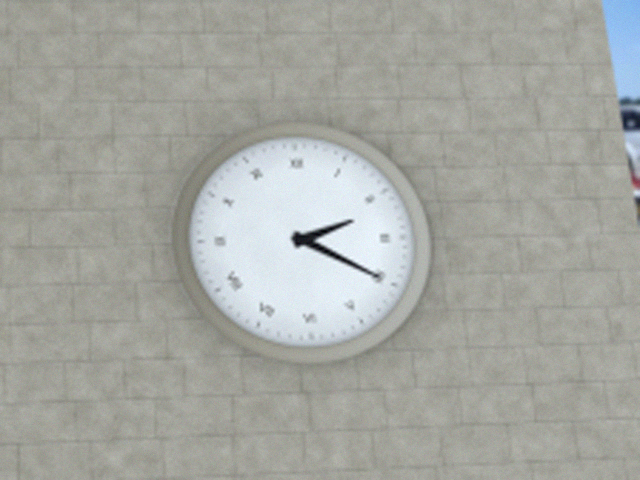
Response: 2:20
